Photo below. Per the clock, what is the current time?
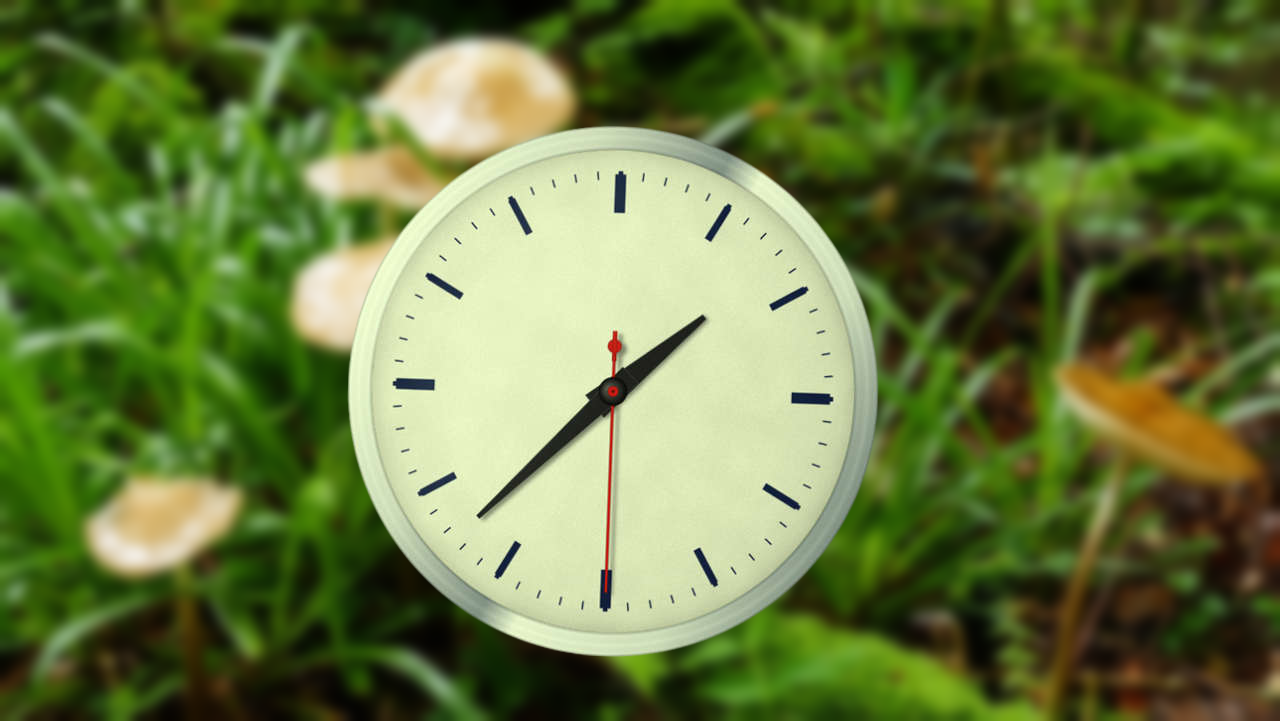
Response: 1:37:30
